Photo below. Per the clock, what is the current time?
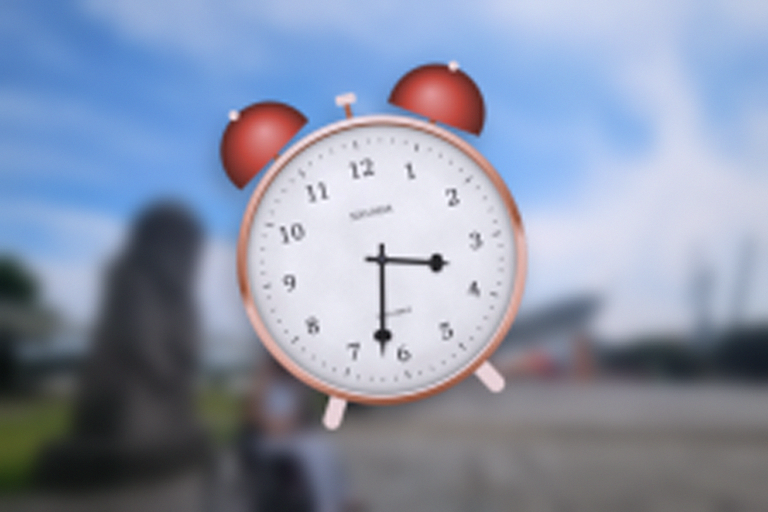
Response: 3:32
